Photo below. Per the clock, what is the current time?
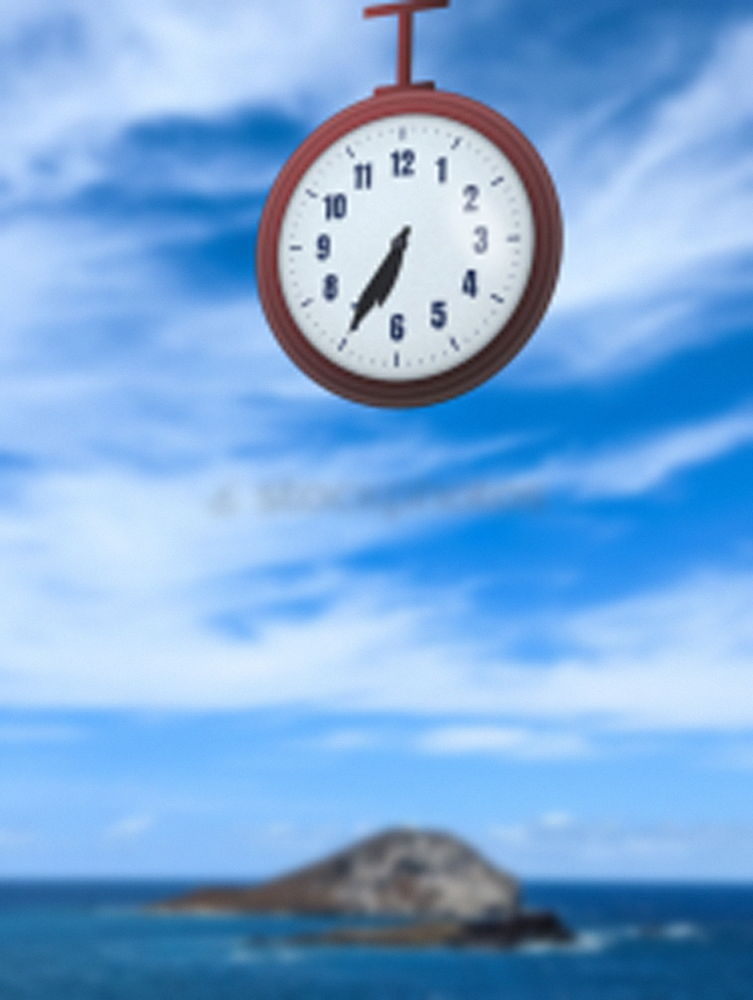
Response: 6:35
